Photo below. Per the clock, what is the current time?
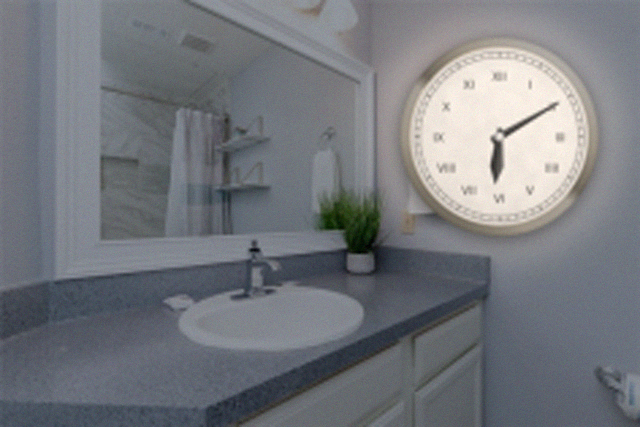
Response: 6:10
